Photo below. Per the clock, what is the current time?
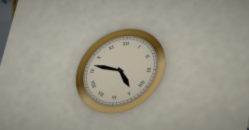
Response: 4:47
